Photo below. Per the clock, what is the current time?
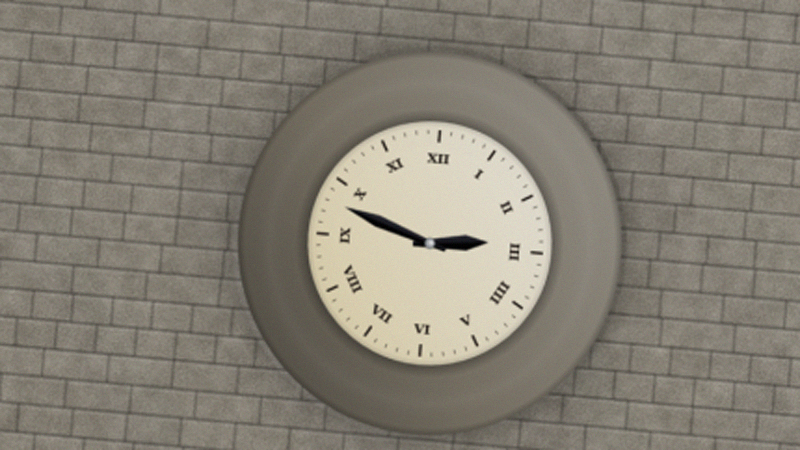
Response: 2:48
